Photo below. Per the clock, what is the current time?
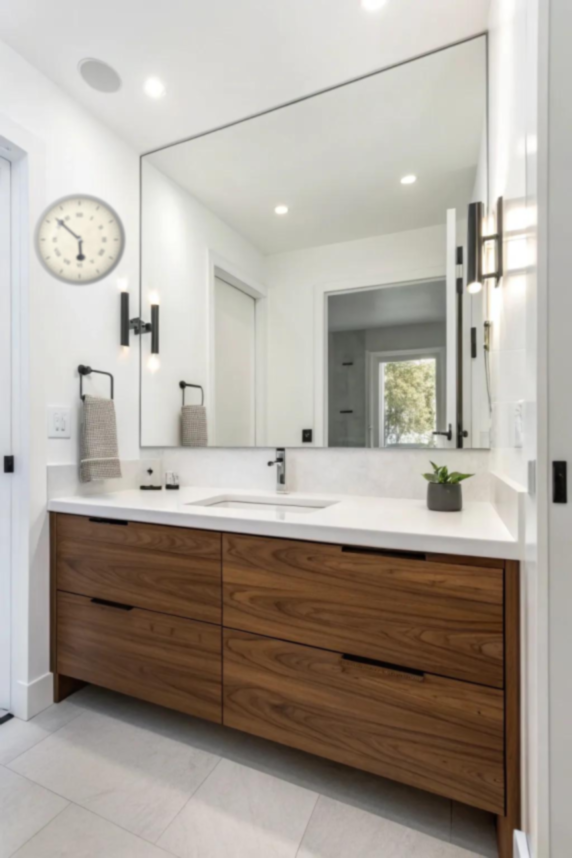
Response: 5:52
